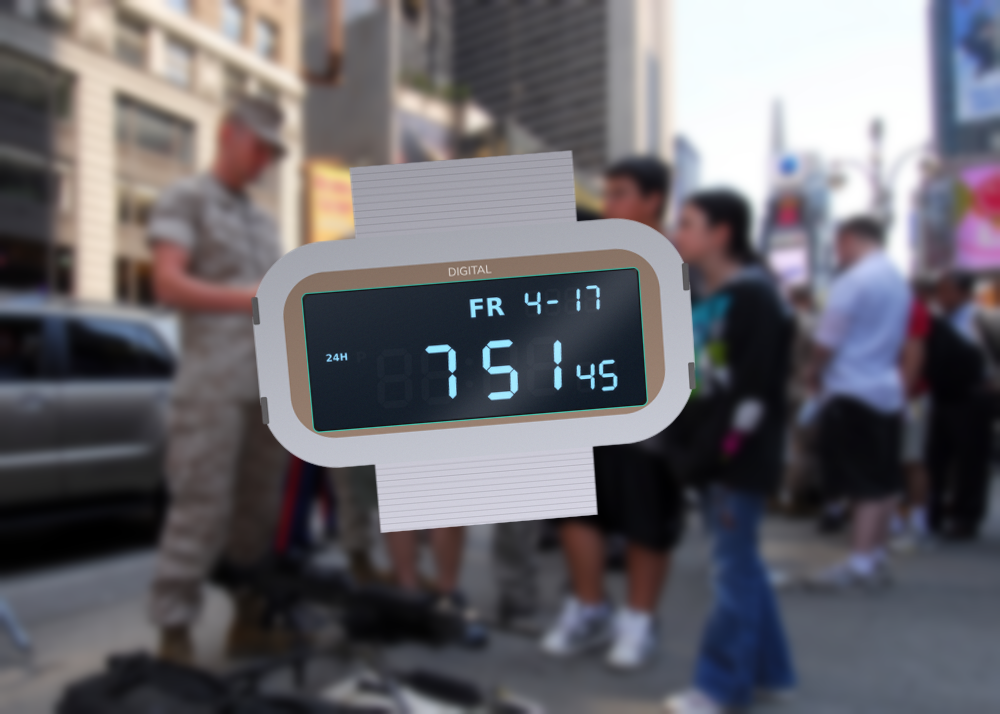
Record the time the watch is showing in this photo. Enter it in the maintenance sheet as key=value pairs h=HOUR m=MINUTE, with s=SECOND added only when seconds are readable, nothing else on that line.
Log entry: h=7 m=51 s=45
